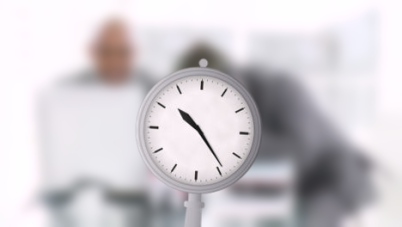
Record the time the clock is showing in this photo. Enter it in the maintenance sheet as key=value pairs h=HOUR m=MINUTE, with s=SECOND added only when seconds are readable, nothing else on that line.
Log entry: h=10 m=24
